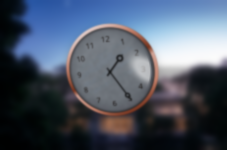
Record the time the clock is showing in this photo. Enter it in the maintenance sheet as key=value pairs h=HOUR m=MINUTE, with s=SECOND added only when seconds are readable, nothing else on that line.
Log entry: h=1 m=25
